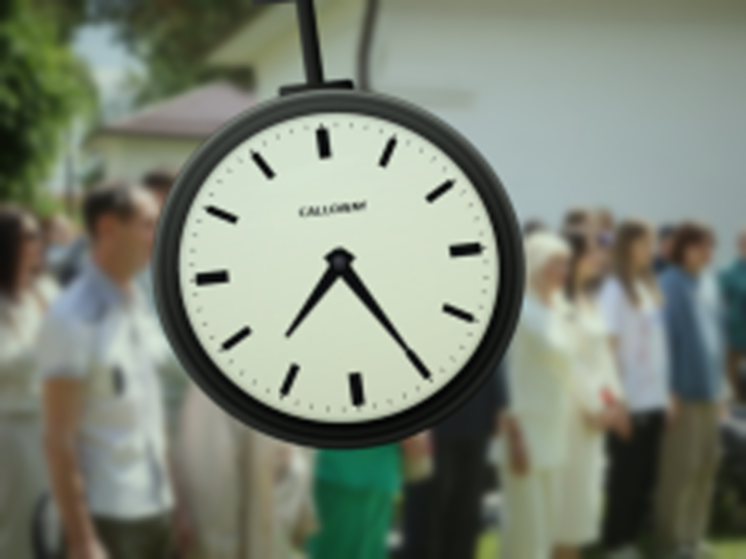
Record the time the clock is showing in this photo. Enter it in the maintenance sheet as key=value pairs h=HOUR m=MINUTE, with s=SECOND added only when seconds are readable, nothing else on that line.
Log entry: h=7 m=25
